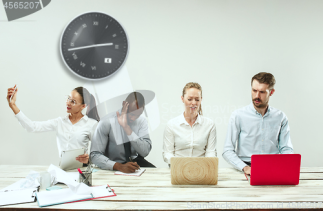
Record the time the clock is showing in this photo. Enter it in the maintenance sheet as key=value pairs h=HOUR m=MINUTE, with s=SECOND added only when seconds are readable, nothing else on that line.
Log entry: h=2 m=43
